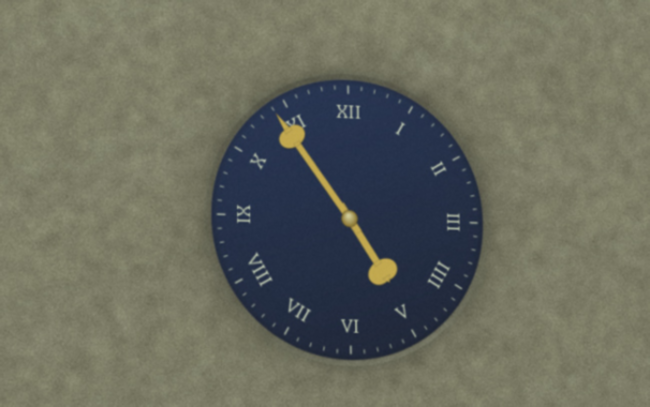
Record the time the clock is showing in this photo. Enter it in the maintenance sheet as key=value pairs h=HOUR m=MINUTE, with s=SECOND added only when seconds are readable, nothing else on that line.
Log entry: h=4 m=54
